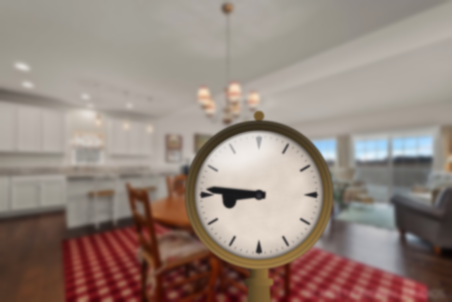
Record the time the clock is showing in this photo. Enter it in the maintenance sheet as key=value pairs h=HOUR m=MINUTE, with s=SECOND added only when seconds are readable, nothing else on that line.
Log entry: h=8 m=46
